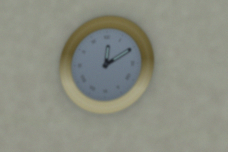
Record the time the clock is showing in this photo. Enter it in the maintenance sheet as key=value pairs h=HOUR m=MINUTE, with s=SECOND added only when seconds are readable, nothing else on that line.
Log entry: h=12 m=10
